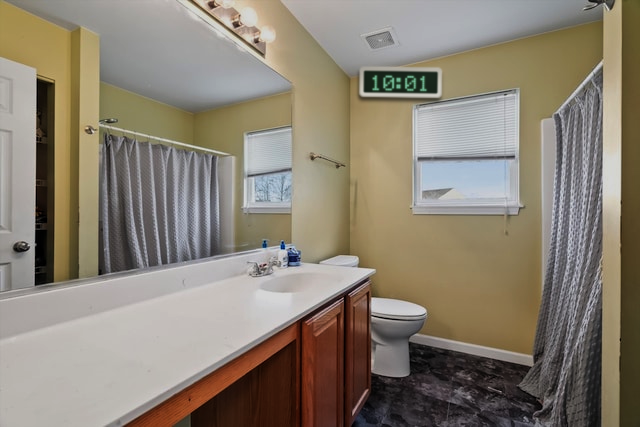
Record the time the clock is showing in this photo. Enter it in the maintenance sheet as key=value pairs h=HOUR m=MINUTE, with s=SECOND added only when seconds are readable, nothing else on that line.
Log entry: h=10 m=1
